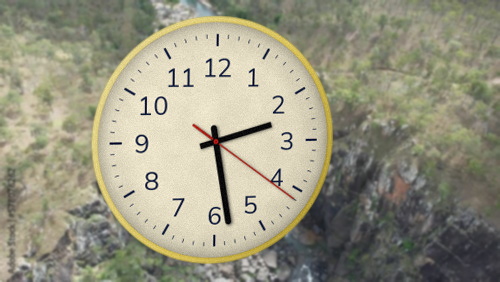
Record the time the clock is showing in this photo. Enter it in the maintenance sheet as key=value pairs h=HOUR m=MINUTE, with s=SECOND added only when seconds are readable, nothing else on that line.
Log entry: h=2 m=28 s=21
